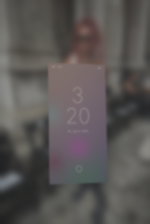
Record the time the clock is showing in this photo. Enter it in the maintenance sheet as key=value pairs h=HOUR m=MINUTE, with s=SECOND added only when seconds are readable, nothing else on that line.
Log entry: h=3 m=20
